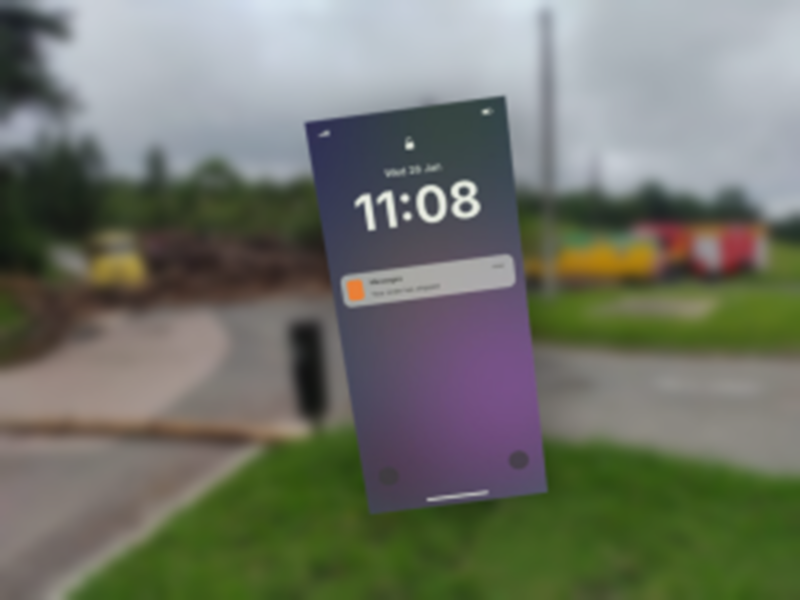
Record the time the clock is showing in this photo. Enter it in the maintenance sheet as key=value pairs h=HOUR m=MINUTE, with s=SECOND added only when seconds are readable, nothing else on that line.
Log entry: h=11 m=8
